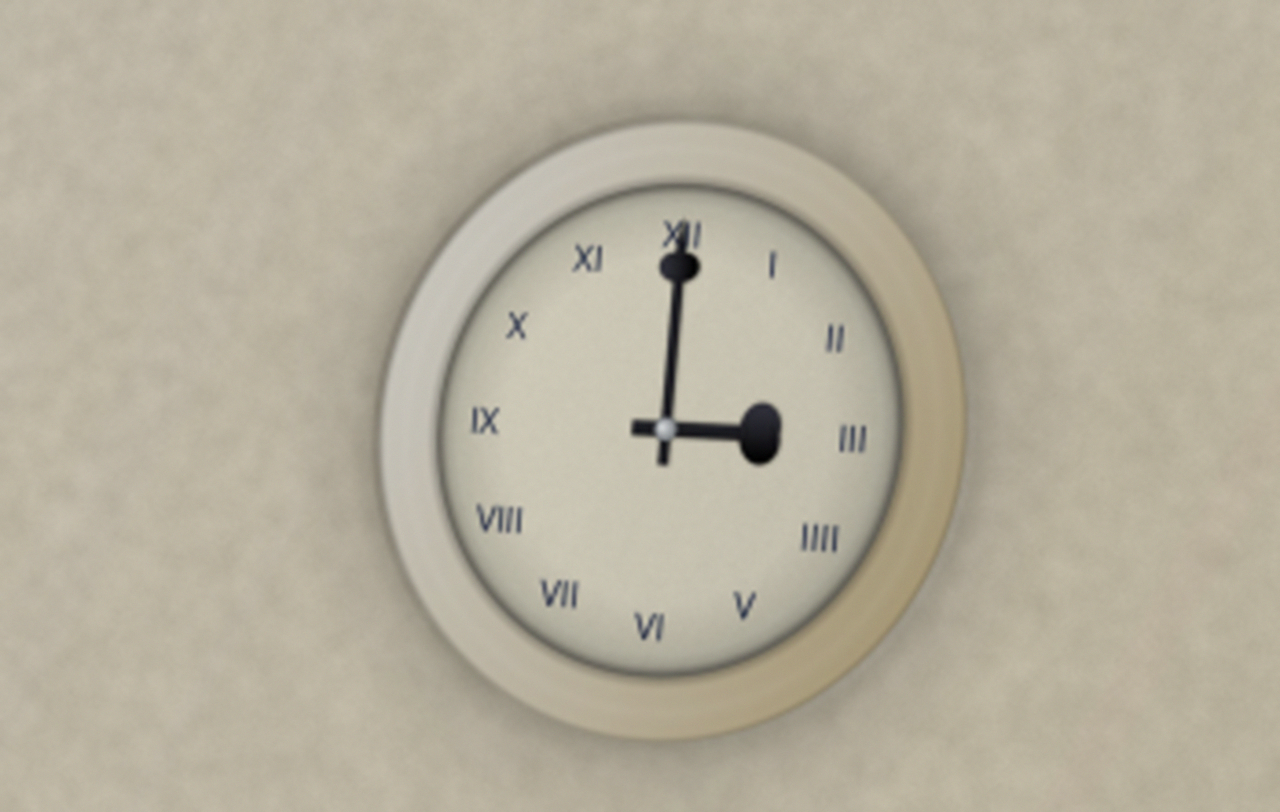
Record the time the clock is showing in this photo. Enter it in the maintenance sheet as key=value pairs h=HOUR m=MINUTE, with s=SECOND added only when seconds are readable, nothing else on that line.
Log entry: h=3 m=0
